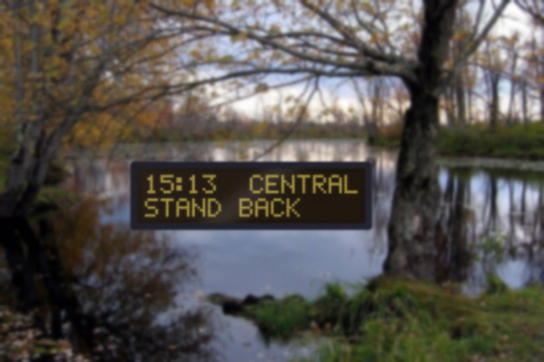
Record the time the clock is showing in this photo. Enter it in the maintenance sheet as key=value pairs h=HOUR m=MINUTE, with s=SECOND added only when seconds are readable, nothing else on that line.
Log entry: h=15 m=13
